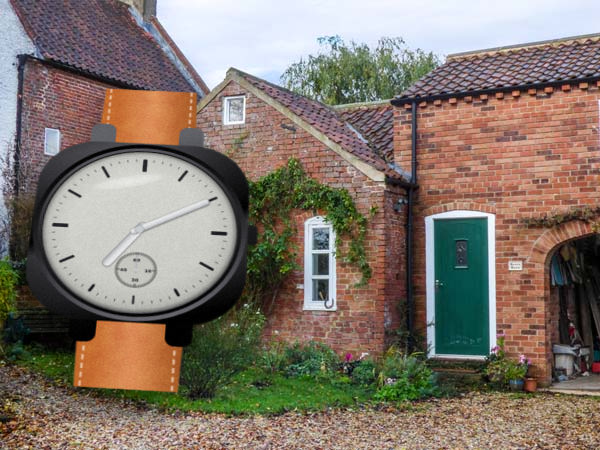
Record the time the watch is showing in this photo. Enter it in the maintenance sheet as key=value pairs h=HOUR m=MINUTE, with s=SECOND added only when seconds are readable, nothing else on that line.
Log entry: h=7 m=10
